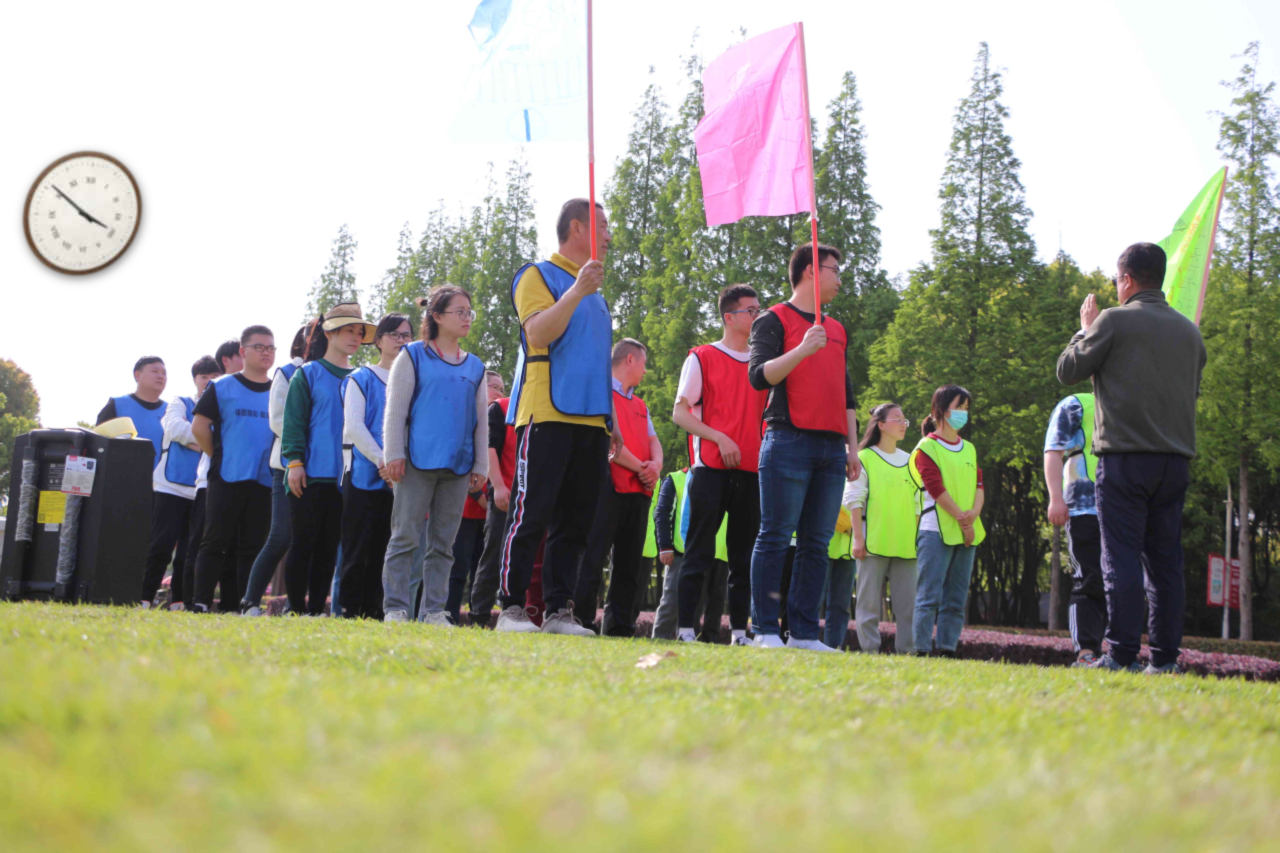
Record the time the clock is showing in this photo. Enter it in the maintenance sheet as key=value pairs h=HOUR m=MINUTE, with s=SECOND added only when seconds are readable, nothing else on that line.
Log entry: h=3 m=51
